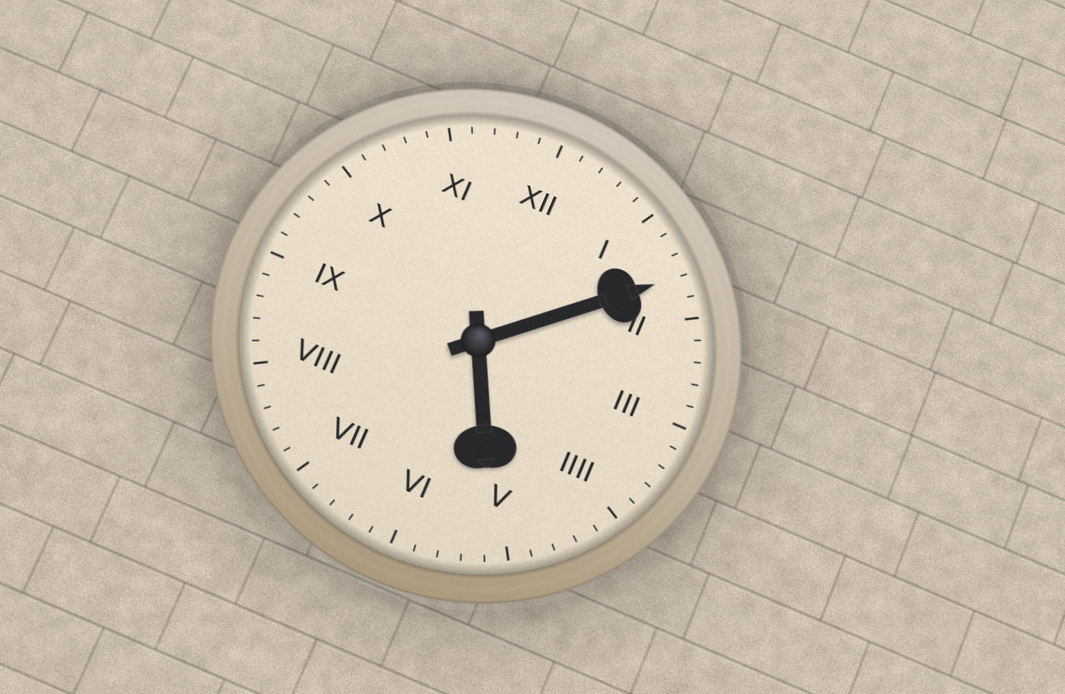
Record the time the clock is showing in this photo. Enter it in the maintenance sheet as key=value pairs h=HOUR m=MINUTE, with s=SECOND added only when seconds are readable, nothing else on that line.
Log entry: h=5 m=8
